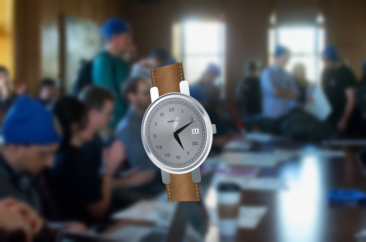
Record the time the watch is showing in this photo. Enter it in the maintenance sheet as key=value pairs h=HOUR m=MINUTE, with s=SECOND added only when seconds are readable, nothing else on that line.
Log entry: h=5 m=11
